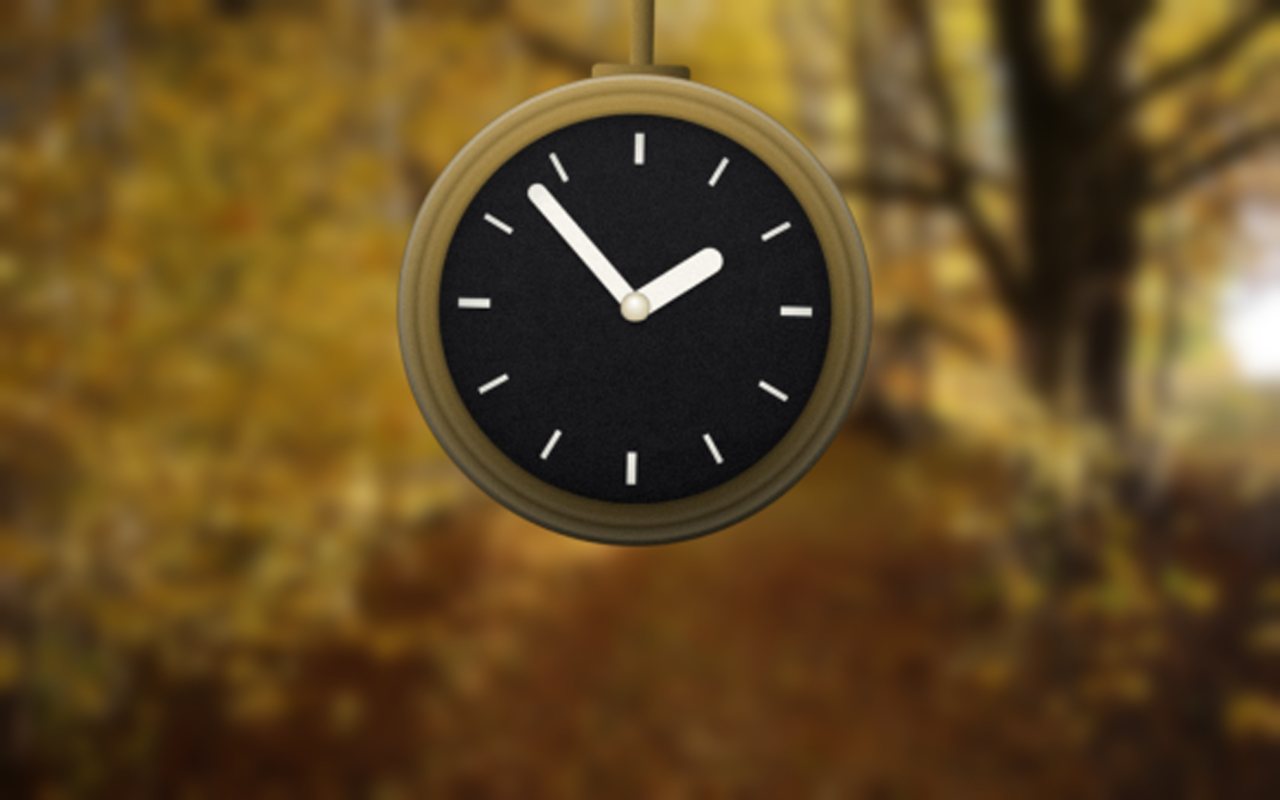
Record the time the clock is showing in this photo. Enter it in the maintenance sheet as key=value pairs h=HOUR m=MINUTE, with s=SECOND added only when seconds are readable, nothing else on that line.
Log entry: h=1 m=53
